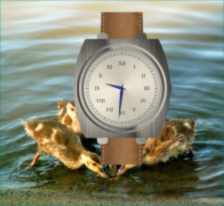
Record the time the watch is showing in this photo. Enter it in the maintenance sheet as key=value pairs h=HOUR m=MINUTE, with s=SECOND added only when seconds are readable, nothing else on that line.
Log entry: h=9 m=31
